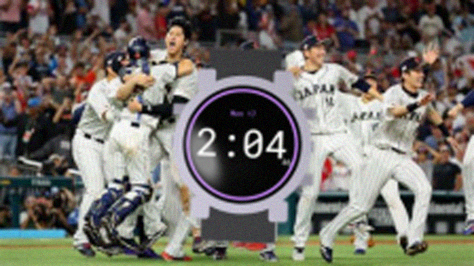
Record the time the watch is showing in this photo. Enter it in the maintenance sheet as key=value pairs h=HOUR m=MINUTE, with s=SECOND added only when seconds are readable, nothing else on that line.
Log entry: h=2 m=4
